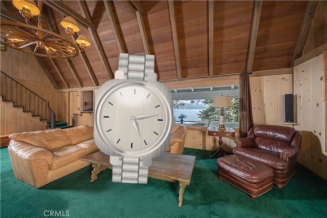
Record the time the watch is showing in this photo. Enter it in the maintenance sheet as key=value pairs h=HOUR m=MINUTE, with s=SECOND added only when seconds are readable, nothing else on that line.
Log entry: h=5 m=13
